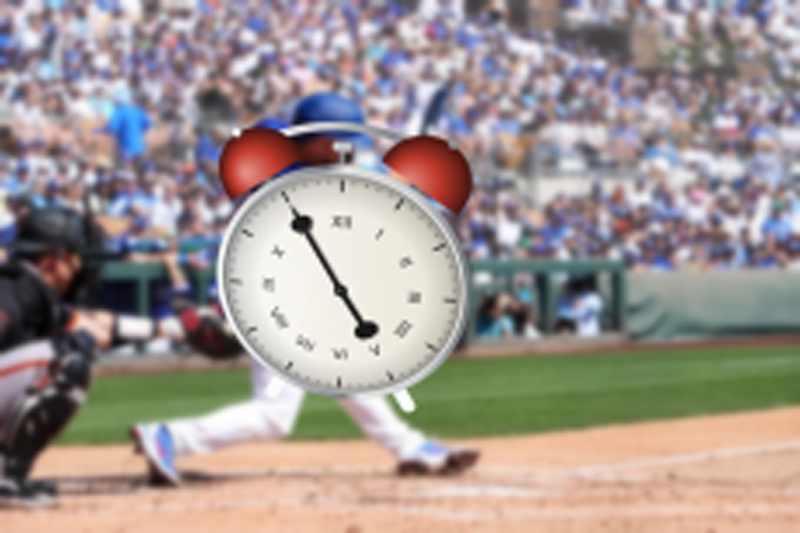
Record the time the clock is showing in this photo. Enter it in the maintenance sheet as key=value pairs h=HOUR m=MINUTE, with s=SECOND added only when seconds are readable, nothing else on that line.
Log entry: h=4 m=55
